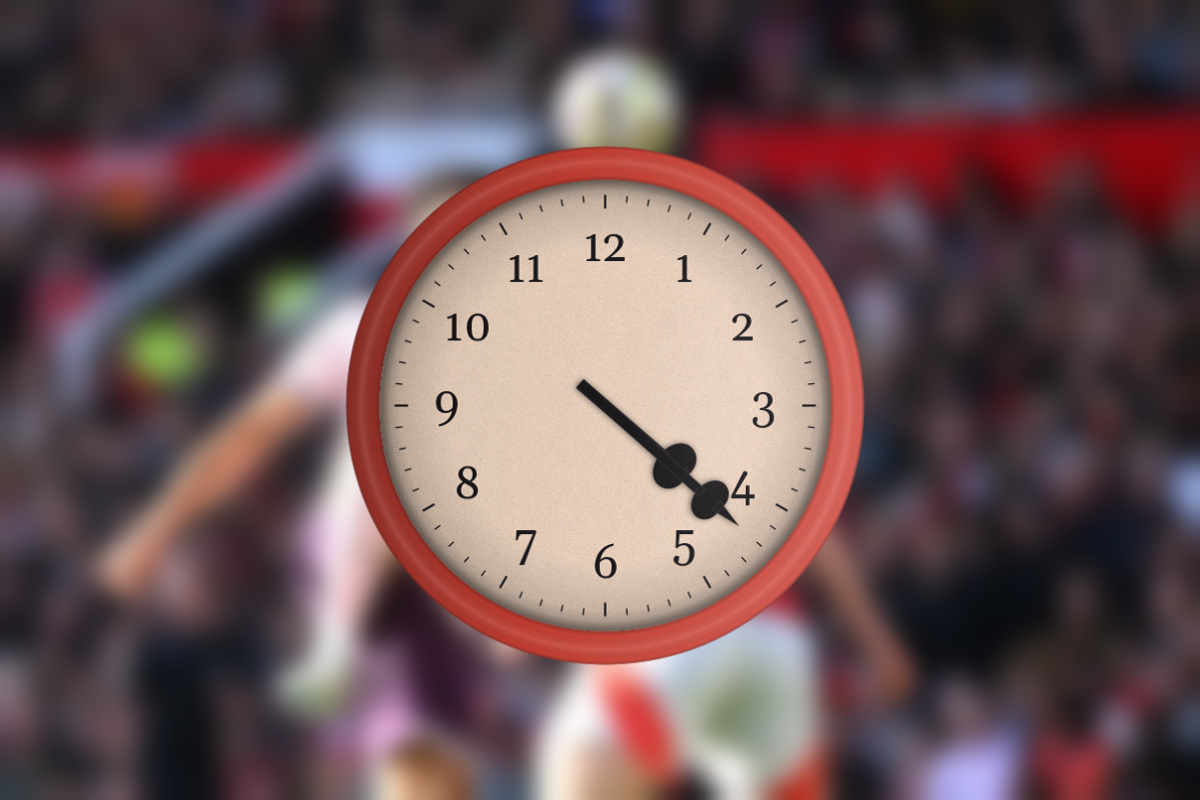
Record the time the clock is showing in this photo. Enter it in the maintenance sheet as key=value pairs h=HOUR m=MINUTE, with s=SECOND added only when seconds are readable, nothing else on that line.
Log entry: h=4 m=22
